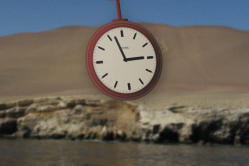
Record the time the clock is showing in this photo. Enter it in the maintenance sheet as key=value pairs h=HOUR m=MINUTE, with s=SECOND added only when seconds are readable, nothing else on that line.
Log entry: h=2 m=57
